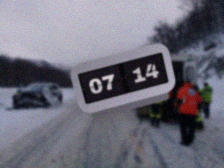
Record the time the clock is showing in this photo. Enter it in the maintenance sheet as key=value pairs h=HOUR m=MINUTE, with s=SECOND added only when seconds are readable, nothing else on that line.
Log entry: h=7 m=14
